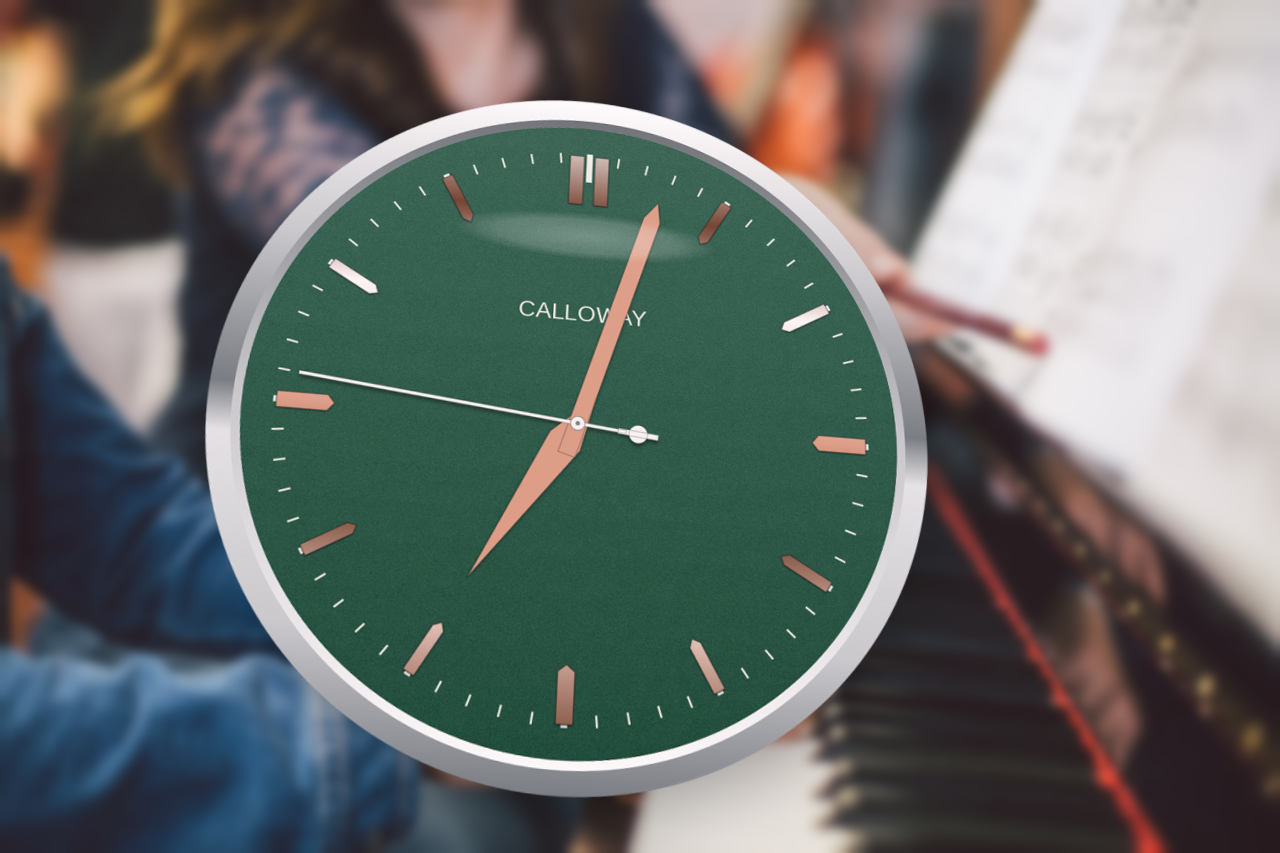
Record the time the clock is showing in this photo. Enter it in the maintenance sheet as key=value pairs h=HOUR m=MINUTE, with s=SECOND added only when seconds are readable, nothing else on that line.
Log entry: h=7 m=2 s=46
